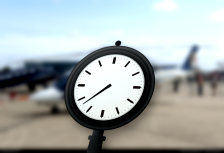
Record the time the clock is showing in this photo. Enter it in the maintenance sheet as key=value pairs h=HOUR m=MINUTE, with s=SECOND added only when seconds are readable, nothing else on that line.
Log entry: h=7 m=38
